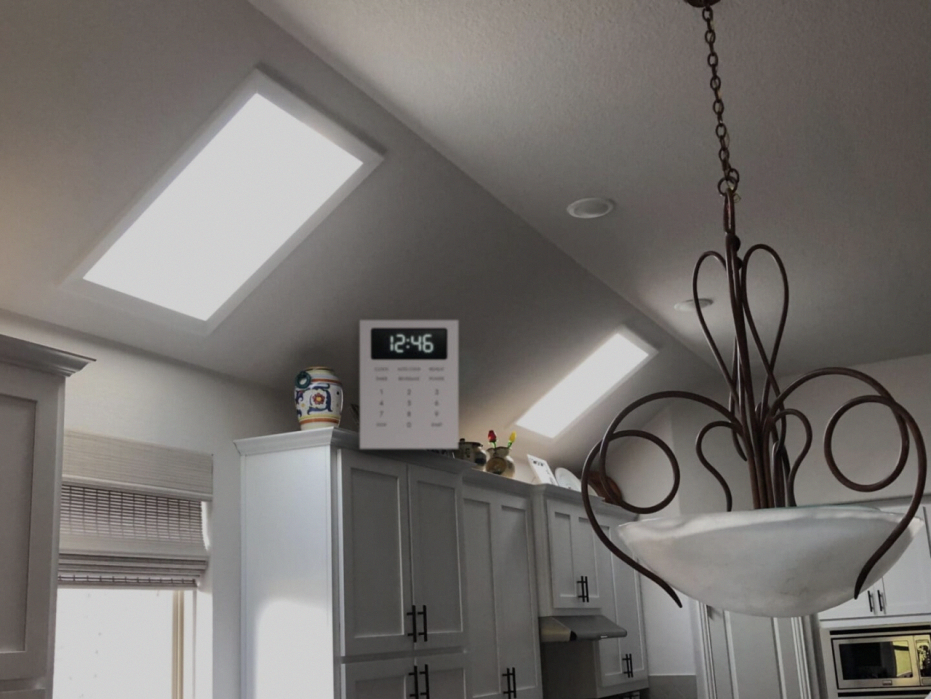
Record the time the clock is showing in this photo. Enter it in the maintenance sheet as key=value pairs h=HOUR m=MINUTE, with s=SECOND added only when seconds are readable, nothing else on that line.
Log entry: h=12 m=46
